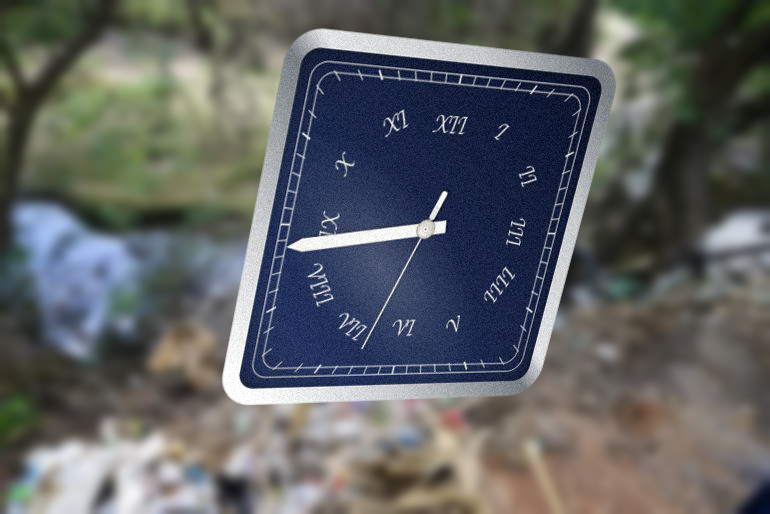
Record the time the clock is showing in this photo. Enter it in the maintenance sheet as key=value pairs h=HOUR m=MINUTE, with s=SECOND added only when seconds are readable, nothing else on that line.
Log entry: h=8 m=43 s=33
